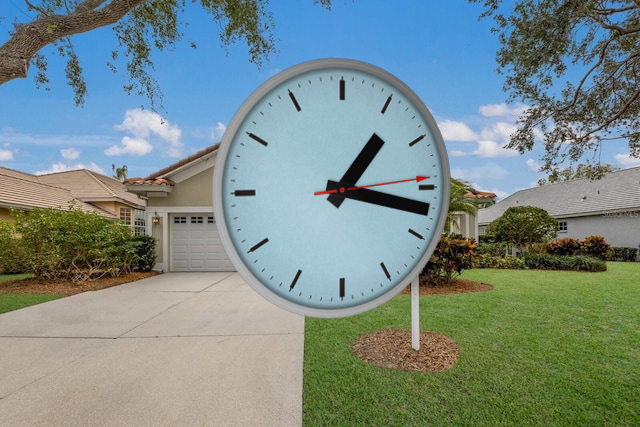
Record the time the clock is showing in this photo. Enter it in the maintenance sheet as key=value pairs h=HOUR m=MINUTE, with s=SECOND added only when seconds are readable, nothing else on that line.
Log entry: h=1 m=17 s=14
